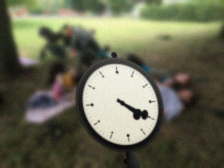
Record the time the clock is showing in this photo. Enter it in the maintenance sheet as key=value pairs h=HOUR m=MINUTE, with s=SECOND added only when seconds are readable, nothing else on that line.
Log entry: h=4 m=20
